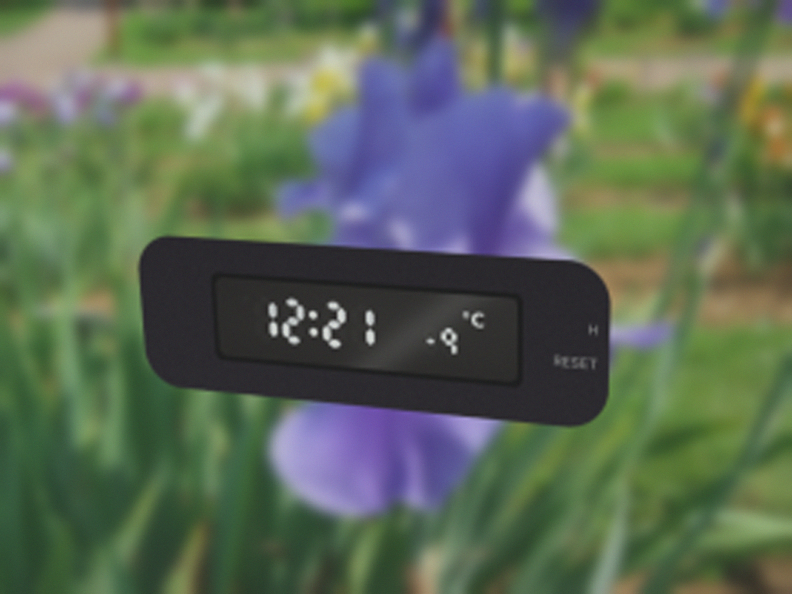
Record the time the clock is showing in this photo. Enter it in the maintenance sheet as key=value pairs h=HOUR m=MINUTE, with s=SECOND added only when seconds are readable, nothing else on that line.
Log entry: h=12 m=21
